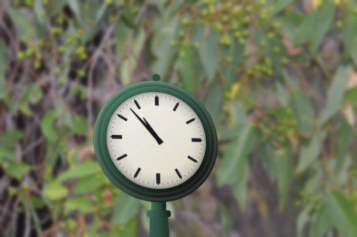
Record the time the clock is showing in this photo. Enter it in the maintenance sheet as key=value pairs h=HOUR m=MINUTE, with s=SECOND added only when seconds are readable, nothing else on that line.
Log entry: h=10 m=53
